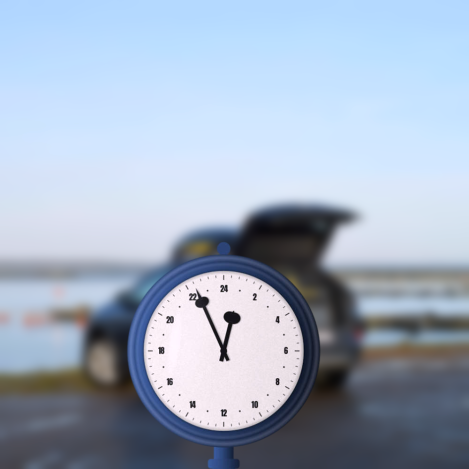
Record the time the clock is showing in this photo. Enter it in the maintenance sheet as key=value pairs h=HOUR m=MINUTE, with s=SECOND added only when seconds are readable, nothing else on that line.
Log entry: h=0 m=56
